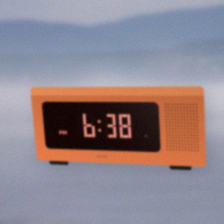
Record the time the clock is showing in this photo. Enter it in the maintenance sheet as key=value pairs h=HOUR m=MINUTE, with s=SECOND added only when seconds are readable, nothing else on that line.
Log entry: h=6 m=38
